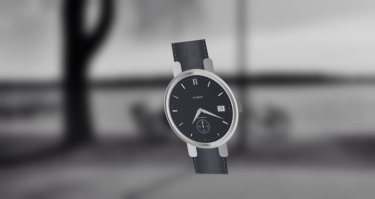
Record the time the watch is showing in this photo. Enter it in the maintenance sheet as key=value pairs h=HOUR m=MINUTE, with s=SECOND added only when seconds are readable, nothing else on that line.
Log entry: h=7 m=19
